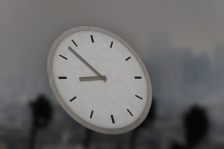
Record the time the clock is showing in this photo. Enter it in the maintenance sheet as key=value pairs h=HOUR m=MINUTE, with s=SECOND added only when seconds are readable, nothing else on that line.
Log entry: h=8 m=53
